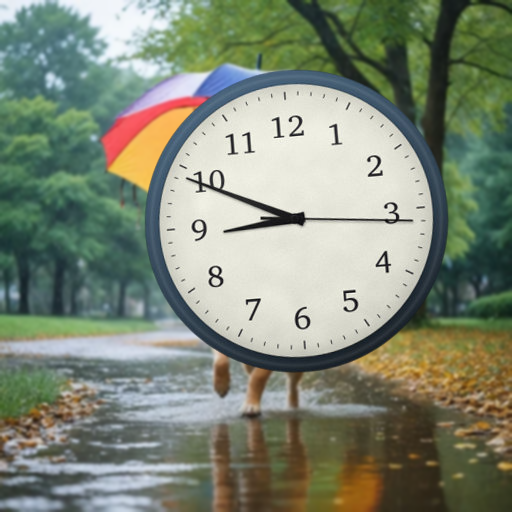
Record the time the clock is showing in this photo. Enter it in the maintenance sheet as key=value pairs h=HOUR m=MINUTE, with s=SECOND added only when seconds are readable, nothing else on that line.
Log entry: h=8 m=49 s=16
